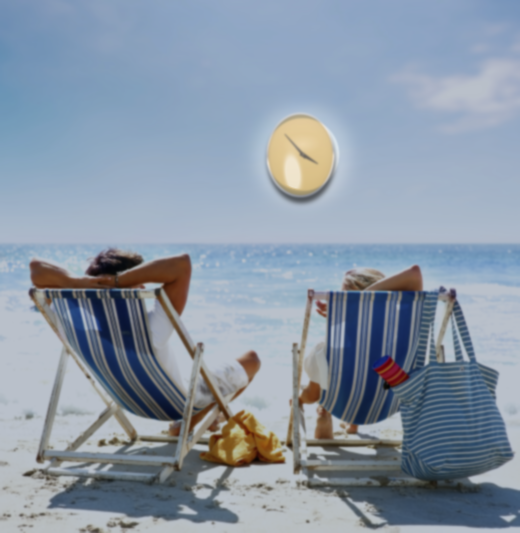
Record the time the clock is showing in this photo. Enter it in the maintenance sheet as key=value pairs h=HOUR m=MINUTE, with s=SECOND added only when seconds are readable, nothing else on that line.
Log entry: h=3 m=52
